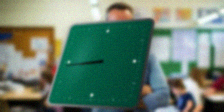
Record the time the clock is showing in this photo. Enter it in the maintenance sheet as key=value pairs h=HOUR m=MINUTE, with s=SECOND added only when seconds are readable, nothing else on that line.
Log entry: h=8 m=44
